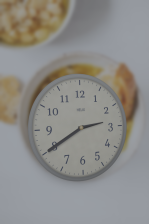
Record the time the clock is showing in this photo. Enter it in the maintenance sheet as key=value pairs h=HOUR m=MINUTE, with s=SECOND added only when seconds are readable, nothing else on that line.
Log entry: h=2 m=40
